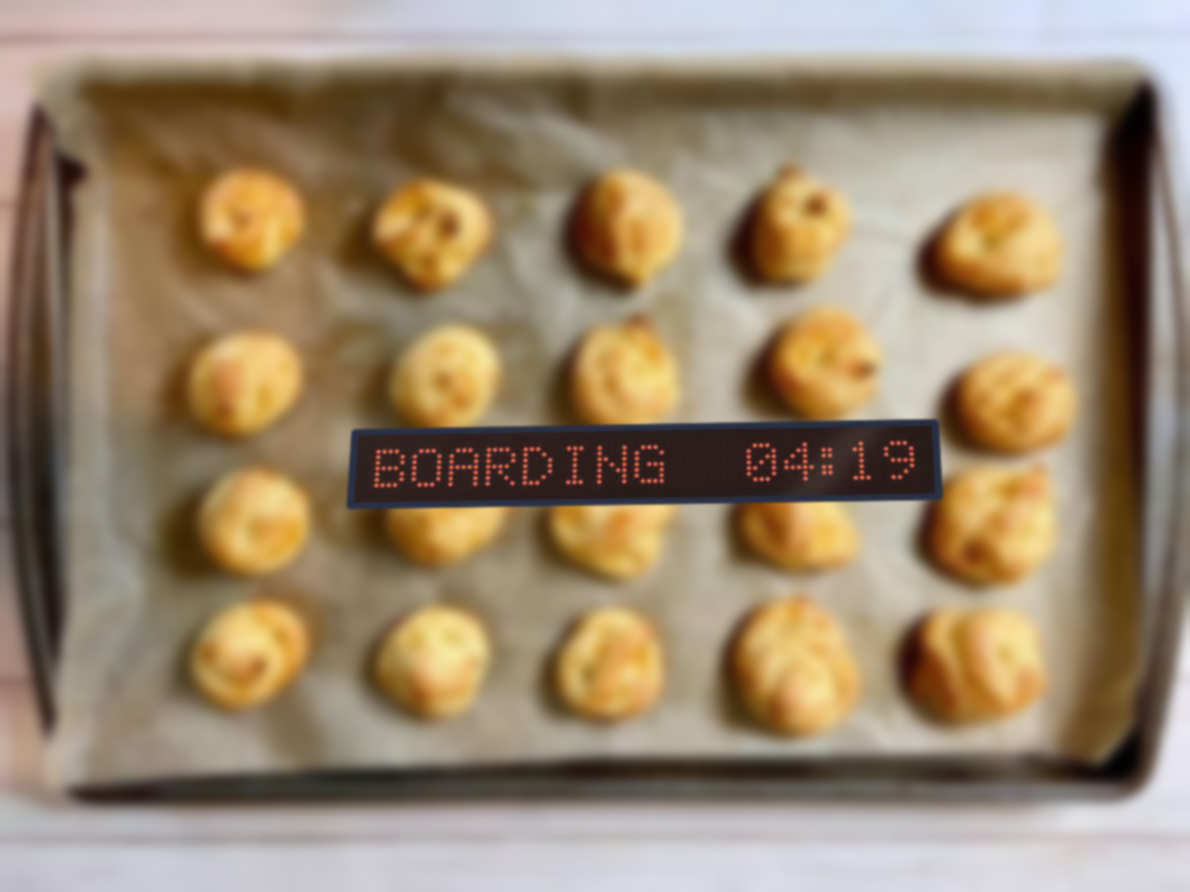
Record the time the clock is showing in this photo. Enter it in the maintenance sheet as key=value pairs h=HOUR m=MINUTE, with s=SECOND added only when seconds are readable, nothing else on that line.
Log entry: h=4 m=19
